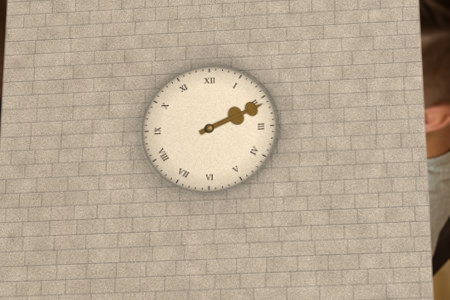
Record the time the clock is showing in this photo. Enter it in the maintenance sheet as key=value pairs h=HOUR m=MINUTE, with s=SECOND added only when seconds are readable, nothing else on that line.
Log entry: h=2 m=11
